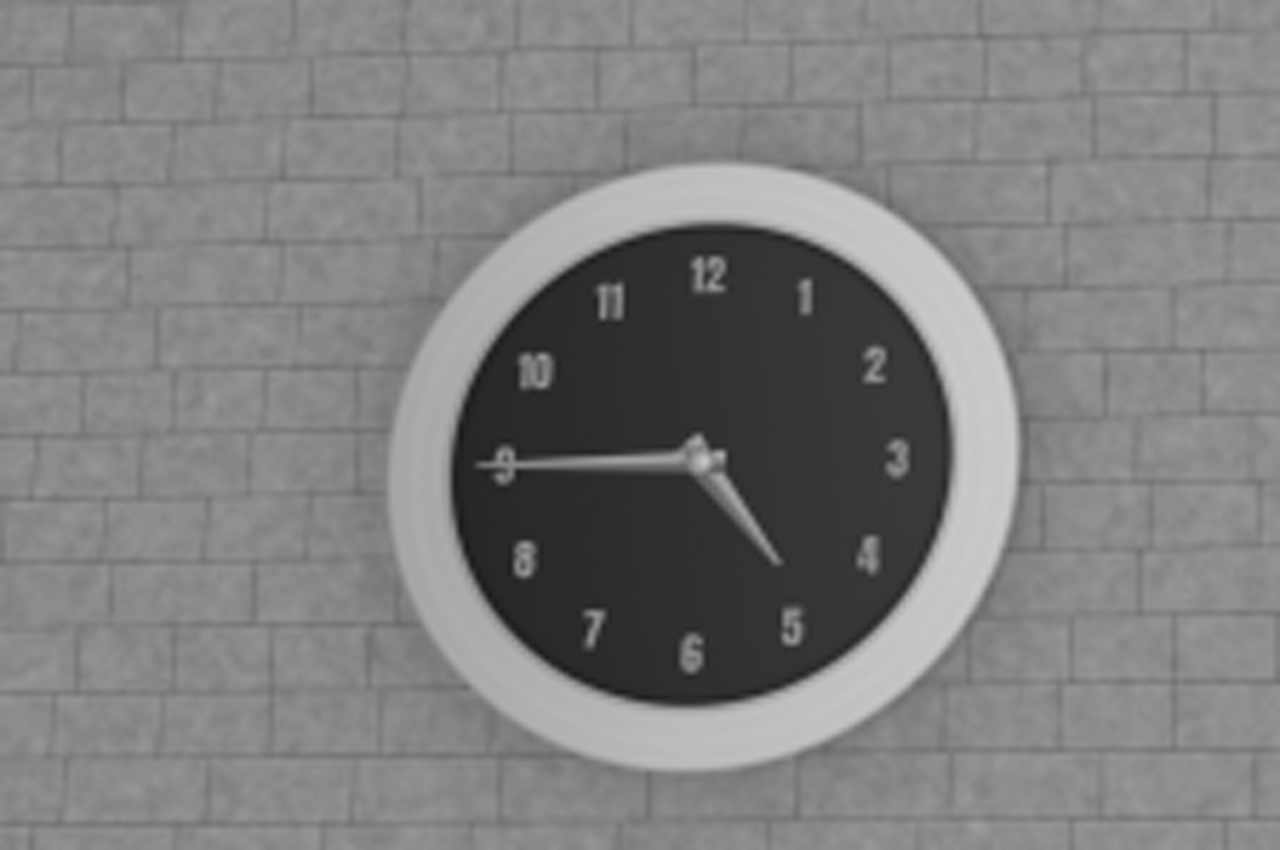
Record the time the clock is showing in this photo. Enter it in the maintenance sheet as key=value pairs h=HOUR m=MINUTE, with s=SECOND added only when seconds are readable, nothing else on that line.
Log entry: h=4 m=45
